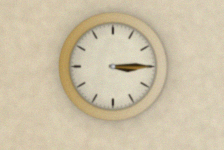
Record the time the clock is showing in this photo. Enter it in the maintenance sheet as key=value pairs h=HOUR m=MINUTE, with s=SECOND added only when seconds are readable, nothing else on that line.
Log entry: h=3 m=15
